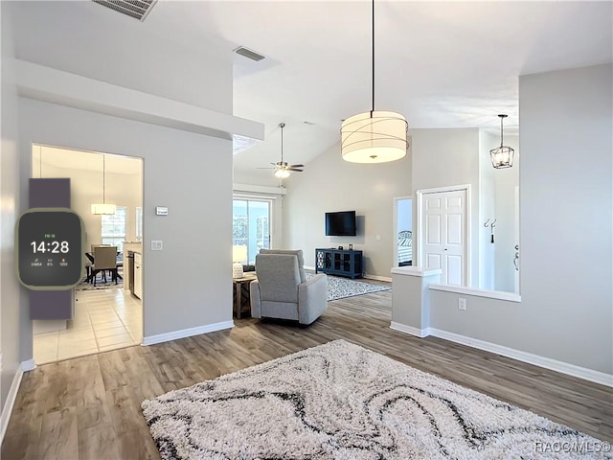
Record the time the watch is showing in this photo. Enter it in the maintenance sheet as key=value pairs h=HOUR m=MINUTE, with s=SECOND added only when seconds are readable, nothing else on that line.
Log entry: h=14 m=28
